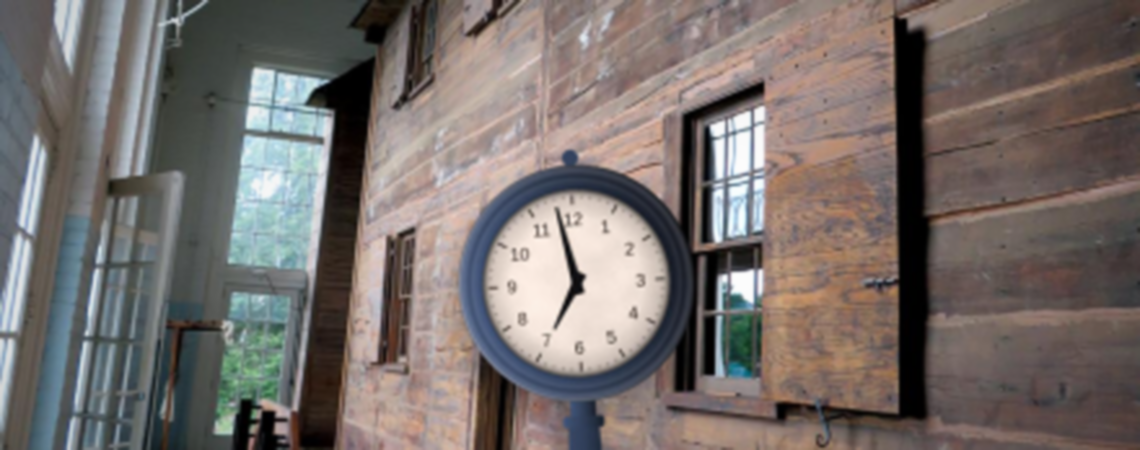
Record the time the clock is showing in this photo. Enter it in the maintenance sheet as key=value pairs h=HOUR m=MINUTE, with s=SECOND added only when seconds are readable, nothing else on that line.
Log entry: h=6 m=58
